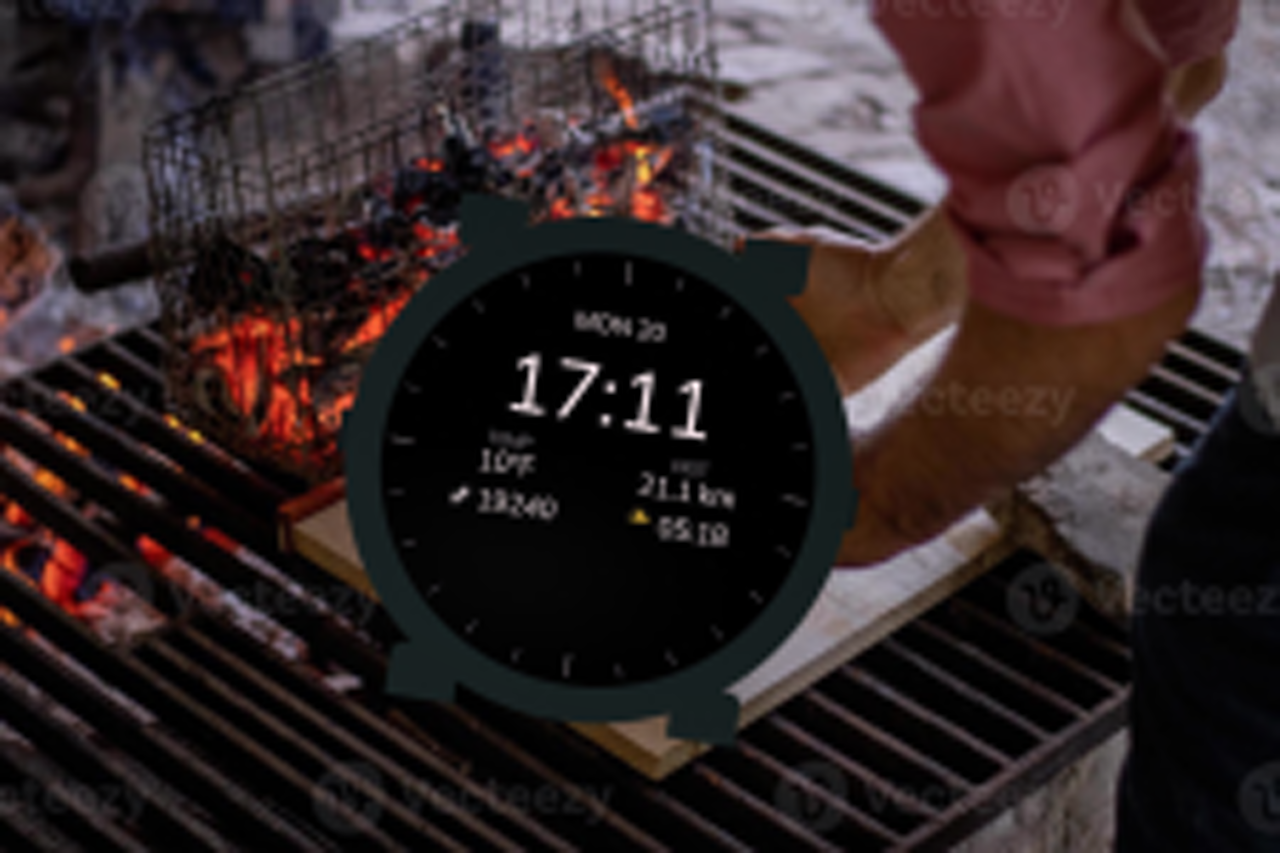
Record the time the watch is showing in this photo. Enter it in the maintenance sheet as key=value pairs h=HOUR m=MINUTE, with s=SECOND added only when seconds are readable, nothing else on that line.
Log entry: h=17 m=11
